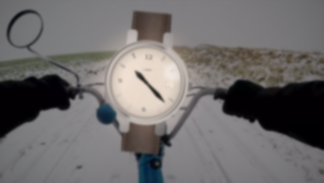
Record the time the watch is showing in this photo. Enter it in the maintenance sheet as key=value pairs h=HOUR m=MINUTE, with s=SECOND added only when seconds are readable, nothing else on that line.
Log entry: h=10 m=22
